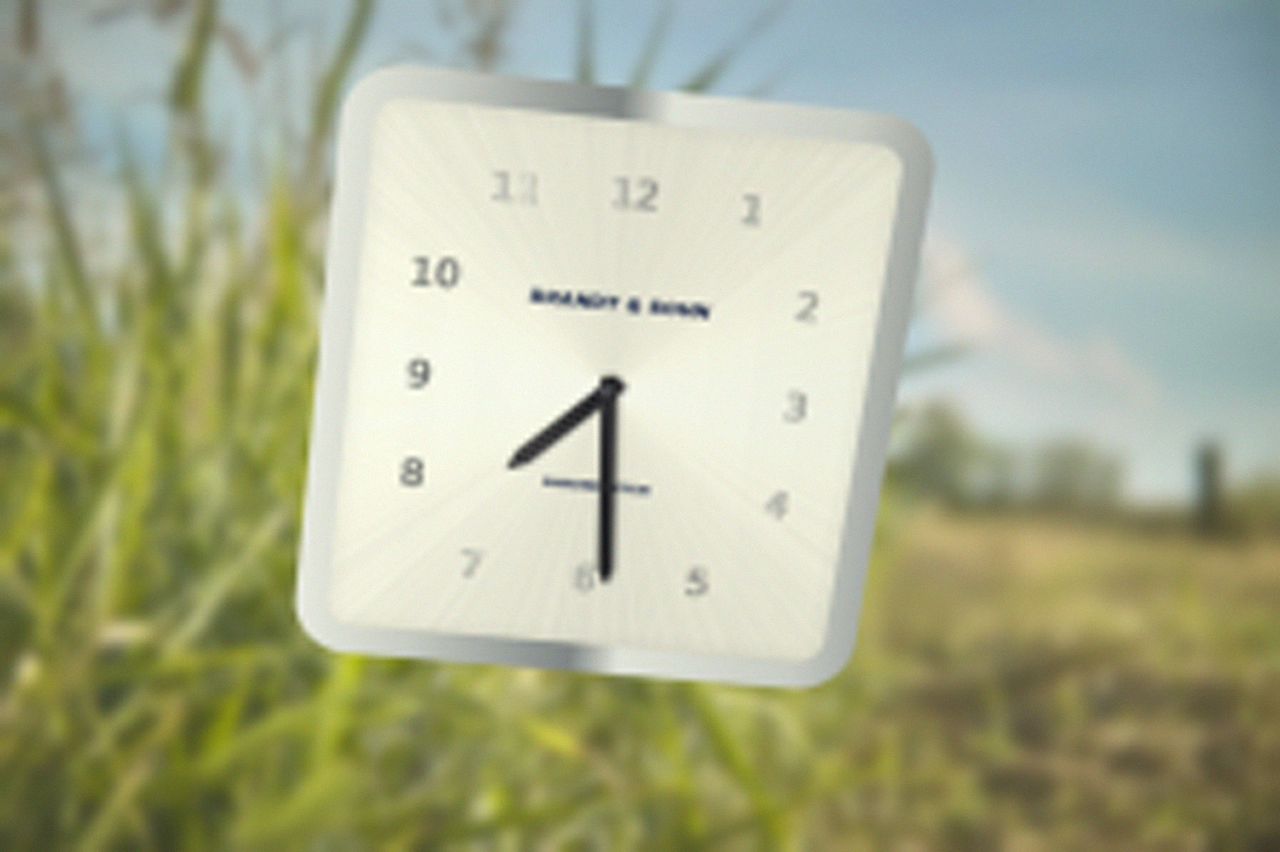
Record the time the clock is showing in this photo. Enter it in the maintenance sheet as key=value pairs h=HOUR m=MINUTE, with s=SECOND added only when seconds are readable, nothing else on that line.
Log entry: h=7 m=29
